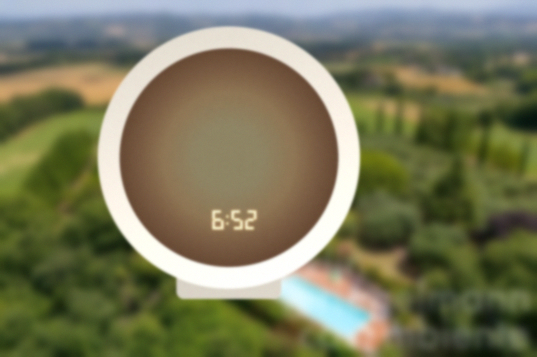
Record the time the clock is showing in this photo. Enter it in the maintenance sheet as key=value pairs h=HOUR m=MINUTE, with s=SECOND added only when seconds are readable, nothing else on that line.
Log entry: h=6 m=52
